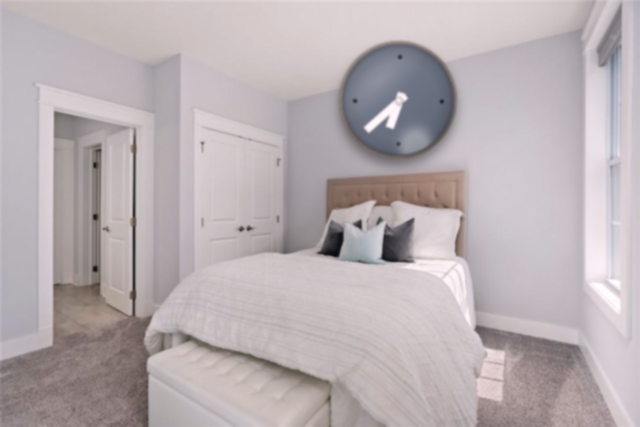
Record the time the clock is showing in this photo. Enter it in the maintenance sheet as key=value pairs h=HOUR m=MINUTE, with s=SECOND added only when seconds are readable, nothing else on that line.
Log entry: h=6 m=38
